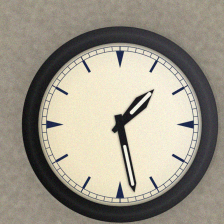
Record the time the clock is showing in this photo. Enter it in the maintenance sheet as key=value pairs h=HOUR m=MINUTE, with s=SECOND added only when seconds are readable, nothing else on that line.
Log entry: h=1 m=28
